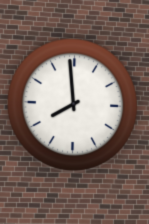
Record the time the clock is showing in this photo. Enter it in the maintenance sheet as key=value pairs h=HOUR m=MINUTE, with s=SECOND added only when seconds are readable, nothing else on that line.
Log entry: h=7 m=59
